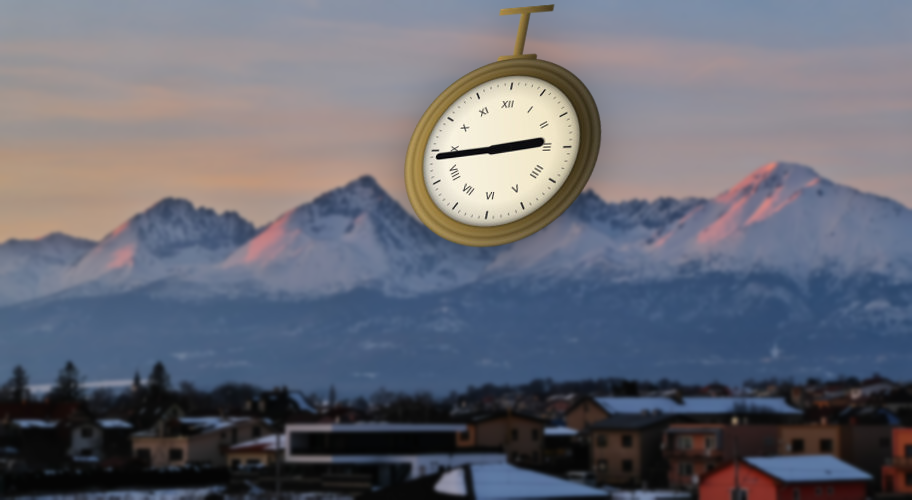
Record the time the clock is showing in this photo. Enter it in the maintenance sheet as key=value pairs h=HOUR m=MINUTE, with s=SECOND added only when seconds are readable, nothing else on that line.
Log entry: h=2 m=44
